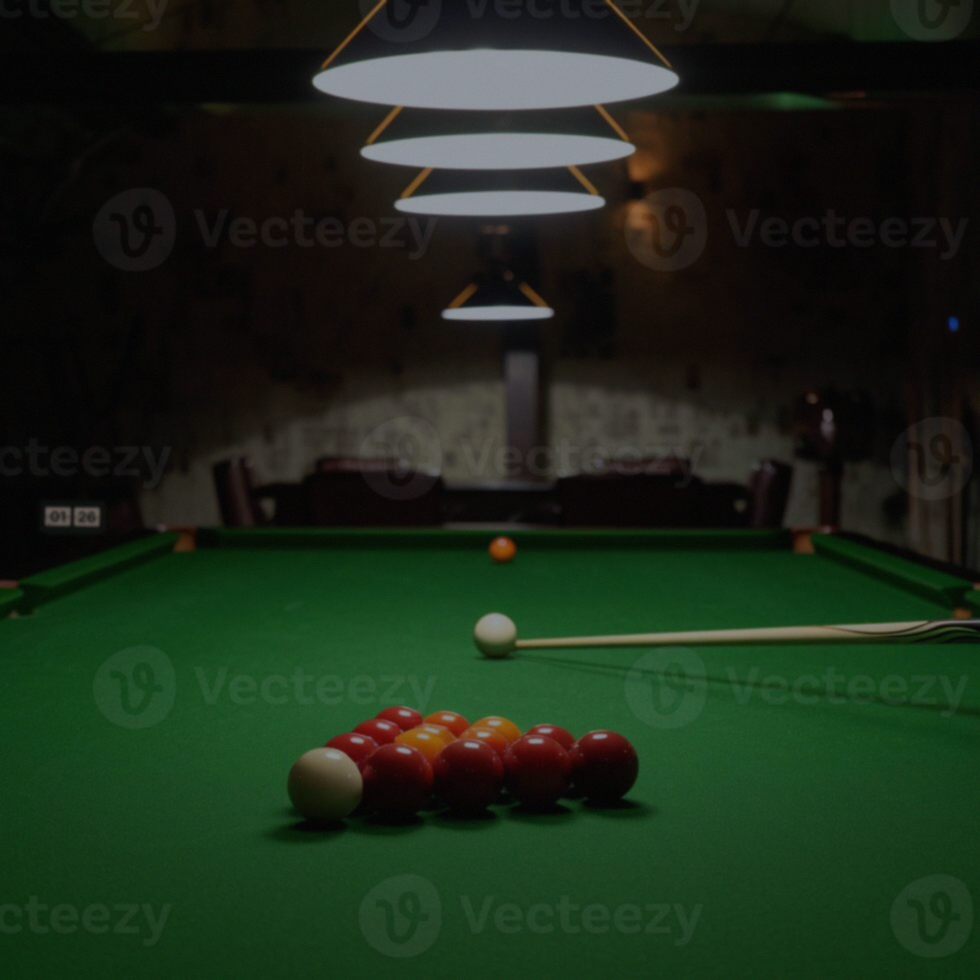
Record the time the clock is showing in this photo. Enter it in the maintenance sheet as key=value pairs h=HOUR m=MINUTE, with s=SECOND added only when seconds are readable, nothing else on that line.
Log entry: h=1 m=26
